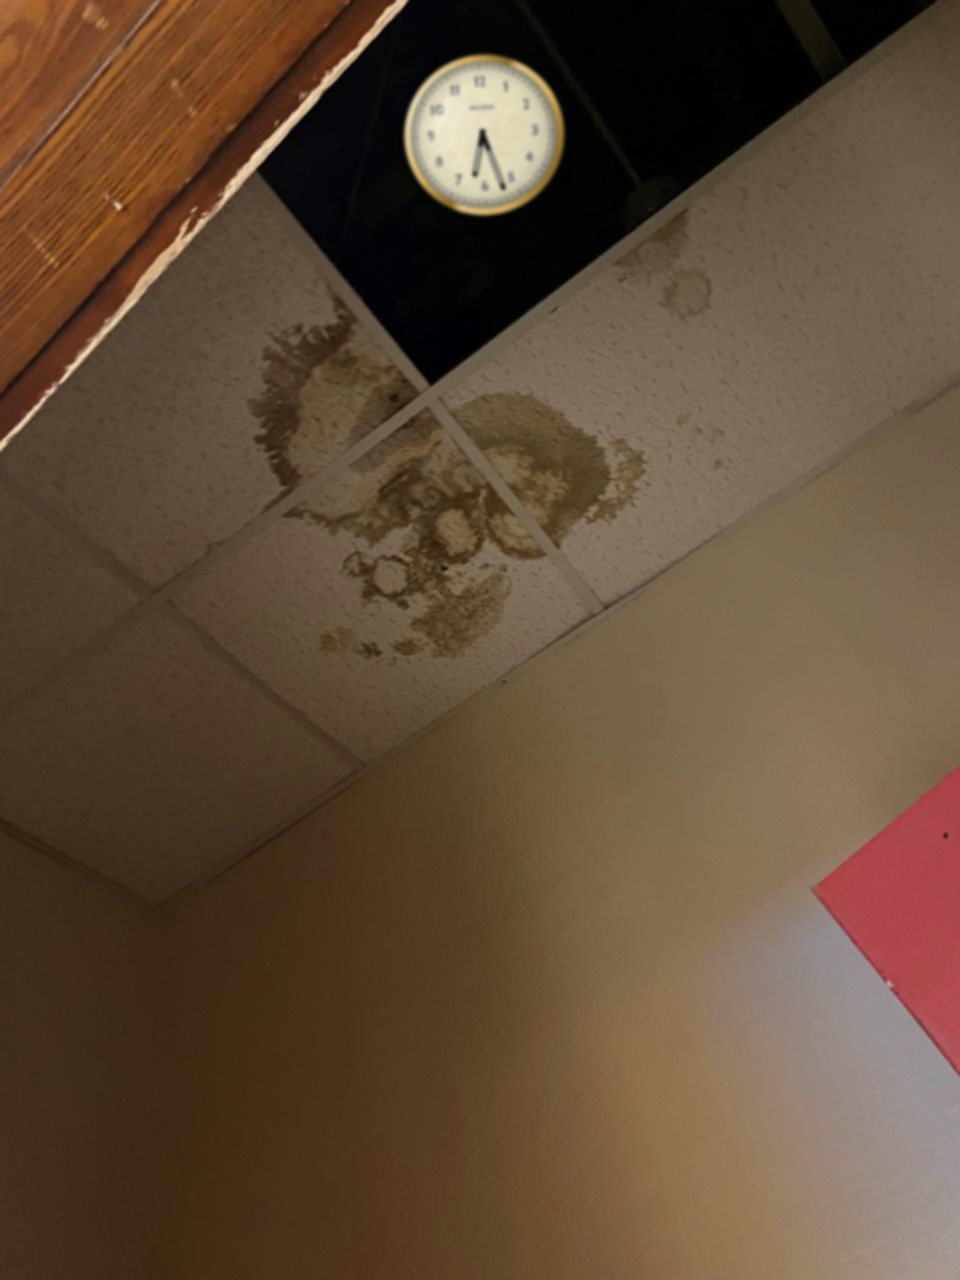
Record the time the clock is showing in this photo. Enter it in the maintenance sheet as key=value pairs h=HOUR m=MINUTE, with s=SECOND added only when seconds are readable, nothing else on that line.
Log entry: h=6 m=27
